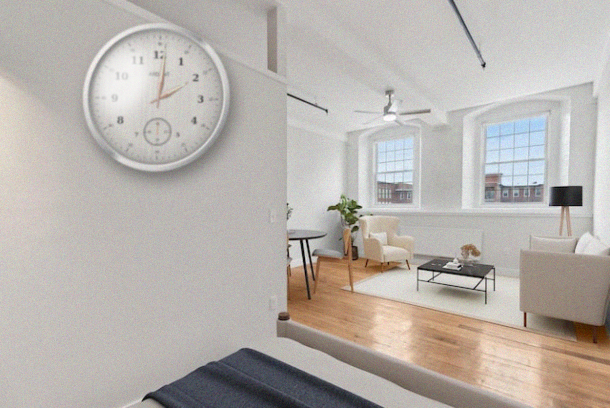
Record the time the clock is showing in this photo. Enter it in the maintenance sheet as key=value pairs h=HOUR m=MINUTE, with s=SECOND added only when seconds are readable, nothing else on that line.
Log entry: h=2 m=1
